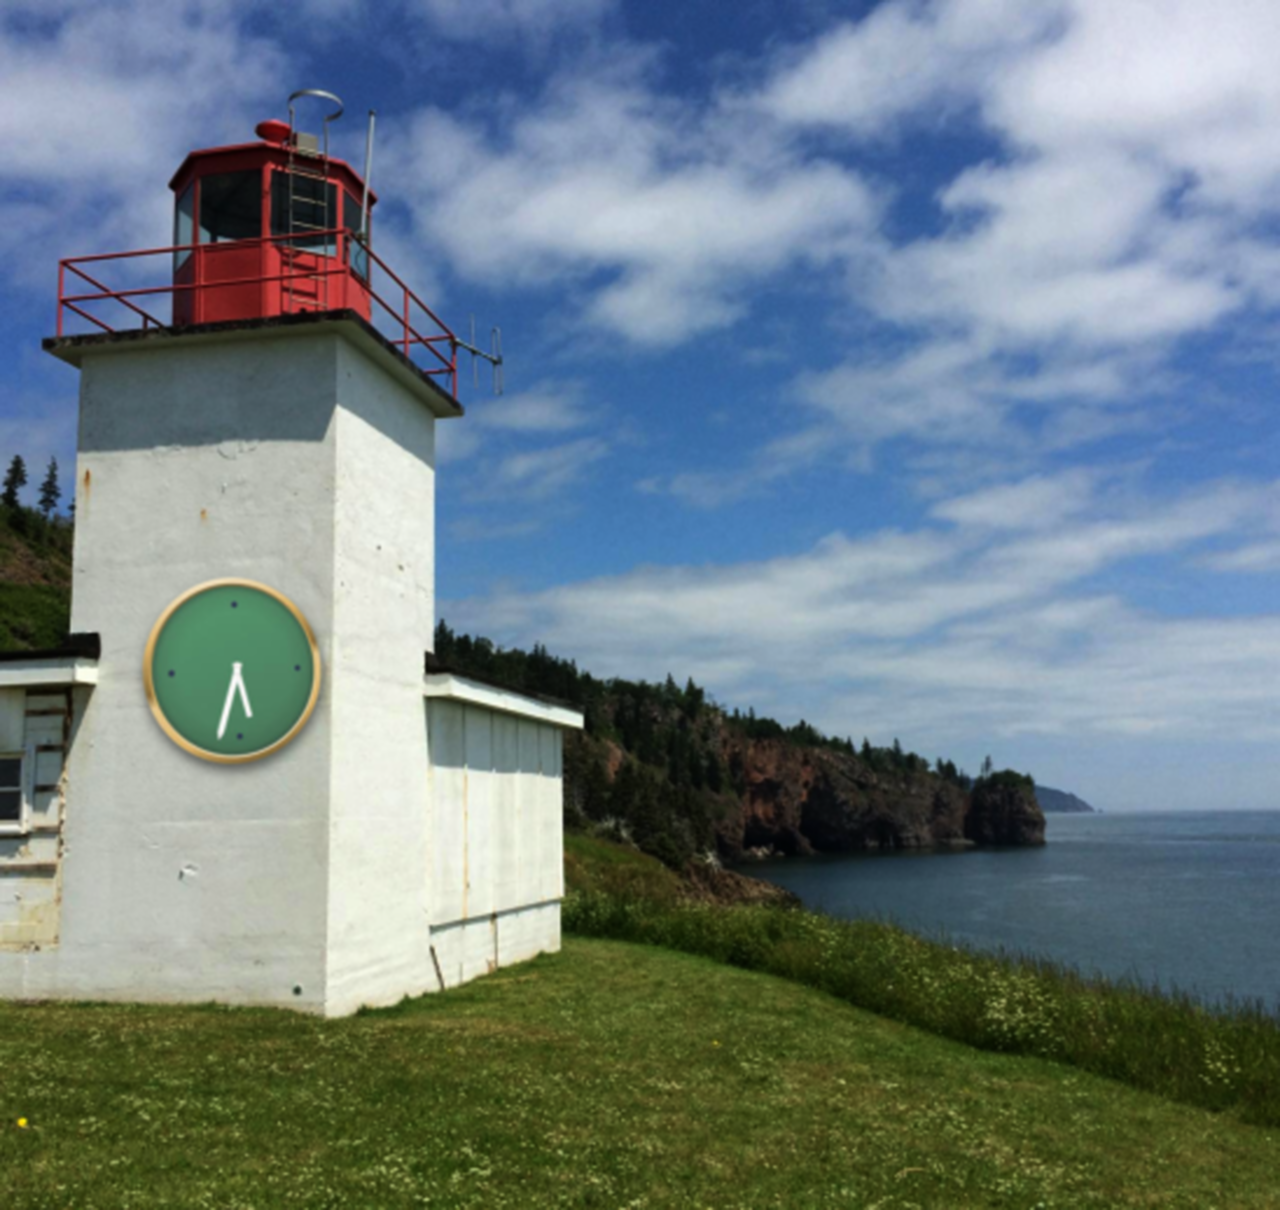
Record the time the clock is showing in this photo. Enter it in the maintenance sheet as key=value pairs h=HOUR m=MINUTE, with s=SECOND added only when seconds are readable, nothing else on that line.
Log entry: h=5 m=33
